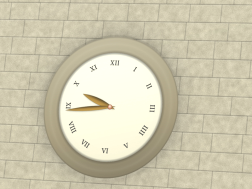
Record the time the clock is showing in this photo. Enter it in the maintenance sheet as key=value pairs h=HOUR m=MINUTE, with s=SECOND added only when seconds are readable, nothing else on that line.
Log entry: h=9 m=44
